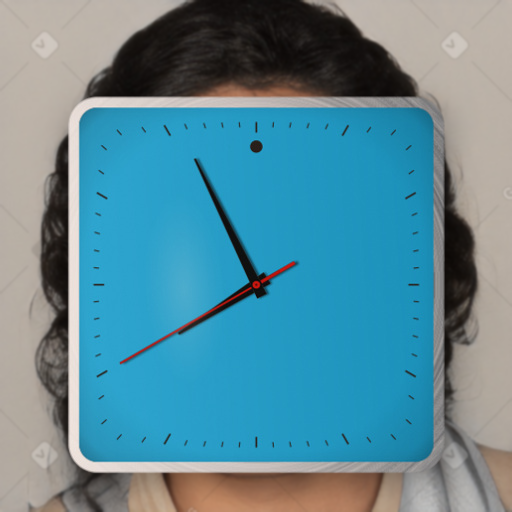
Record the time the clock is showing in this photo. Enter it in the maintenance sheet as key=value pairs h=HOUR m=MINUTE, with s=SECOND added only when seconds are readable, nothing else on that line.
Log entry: h=7 m=55 s=40
